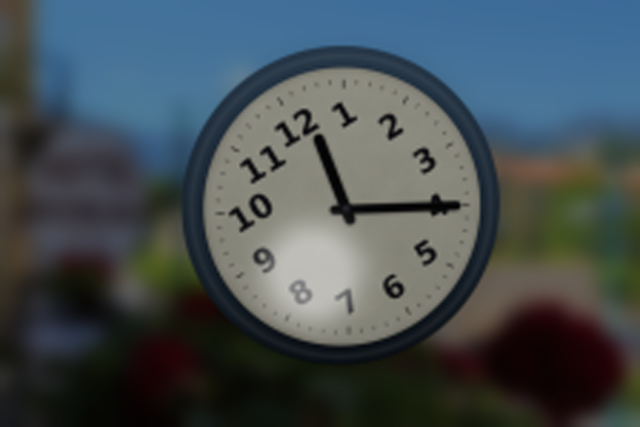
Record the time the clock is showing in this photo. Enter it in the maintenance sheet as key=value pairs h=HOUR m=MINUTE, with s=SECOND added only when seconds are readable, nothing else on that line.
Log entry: h=12 m=20
